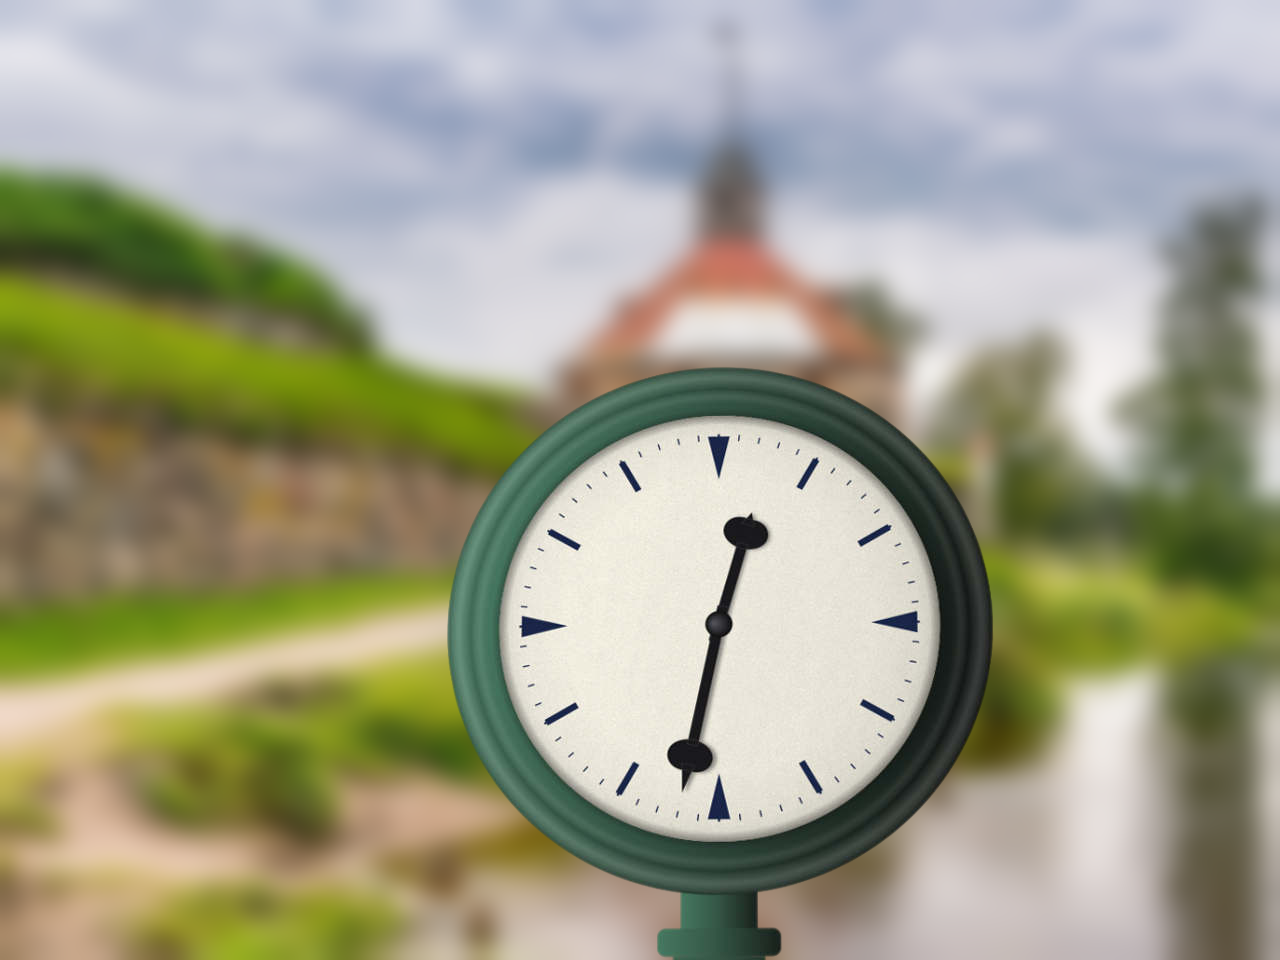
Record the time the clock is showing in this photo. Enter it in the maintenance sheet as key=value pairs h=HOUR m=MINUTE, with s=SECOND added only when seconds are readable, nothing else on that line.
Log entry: h=12 m=32
